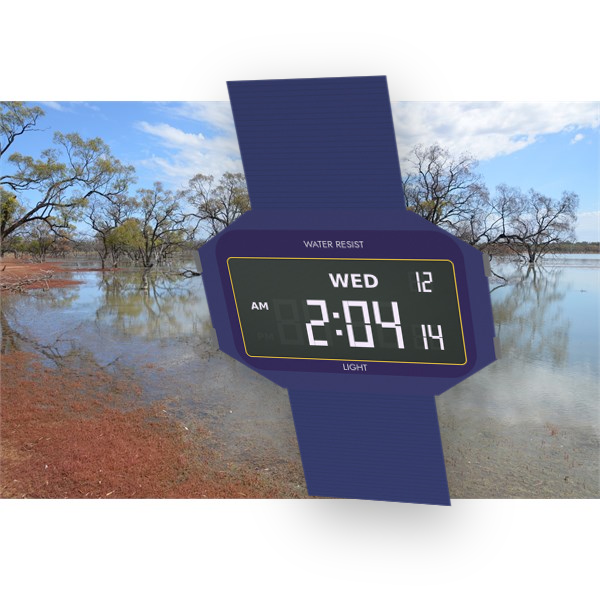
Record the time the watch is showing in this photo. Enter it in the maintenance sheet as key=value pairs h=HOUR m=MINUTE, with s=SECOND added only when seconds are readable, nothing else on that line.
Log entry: h=2 m=4 s=14
